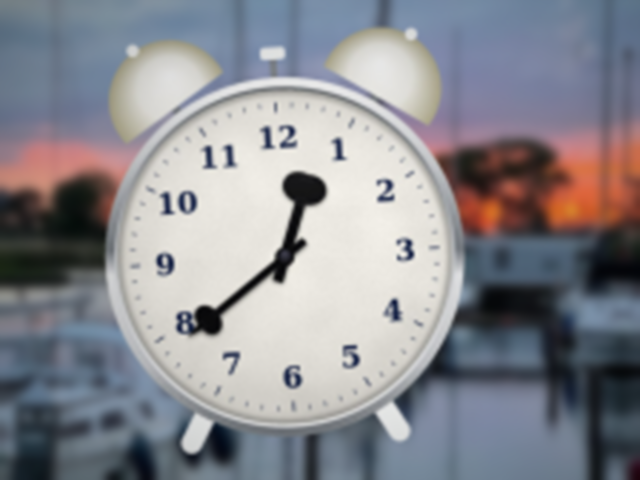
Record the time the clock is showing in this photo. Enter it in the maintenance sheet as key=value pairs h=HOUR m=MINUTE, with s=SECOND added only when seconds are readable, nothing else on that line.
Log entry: h=12 m=39
